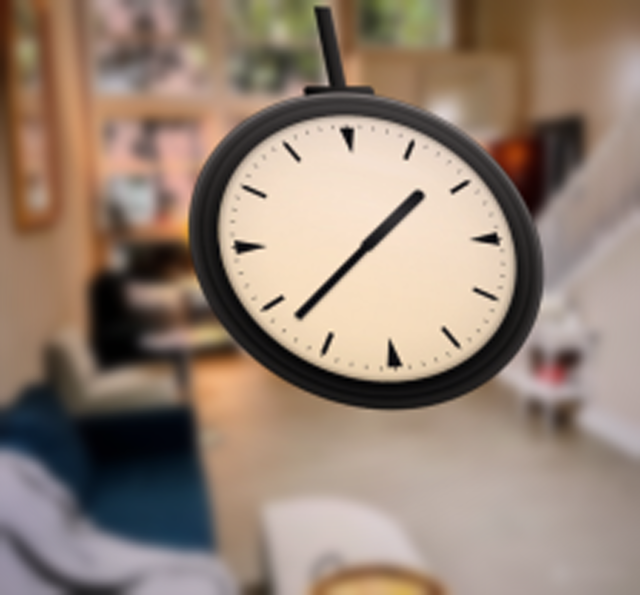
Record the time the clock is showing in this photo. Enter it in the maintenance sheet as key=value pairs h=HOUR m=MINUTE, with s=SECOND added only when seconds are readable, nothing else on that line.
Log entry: h=1 m=38
